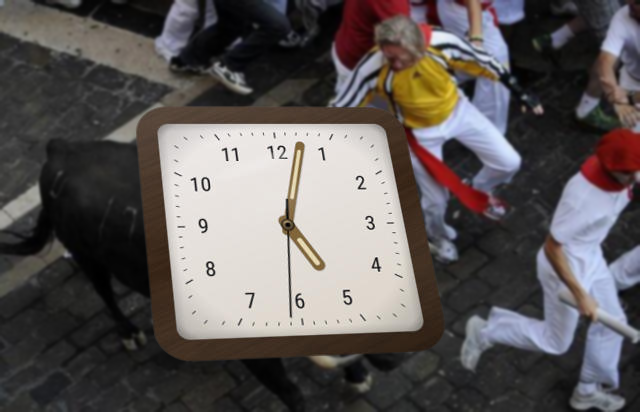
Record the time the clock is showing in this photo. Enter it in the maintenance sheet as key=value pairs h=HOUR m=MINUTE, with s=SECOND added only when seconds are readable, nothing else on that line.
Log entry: h=5 m=2 s=31
